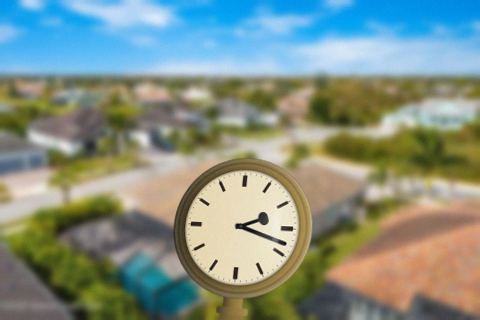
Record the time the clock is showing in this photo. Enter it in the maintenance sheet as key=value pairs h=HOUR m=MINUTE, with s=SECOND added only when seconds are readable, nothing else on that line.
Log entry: h=2 m=18
